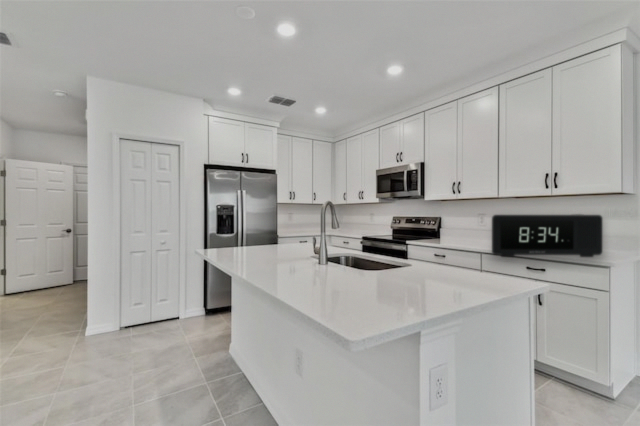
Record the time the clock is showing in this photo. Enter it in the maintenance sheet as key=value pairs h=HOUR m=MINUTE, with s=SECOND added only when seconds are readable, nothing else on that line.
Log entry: h=8 m=34
